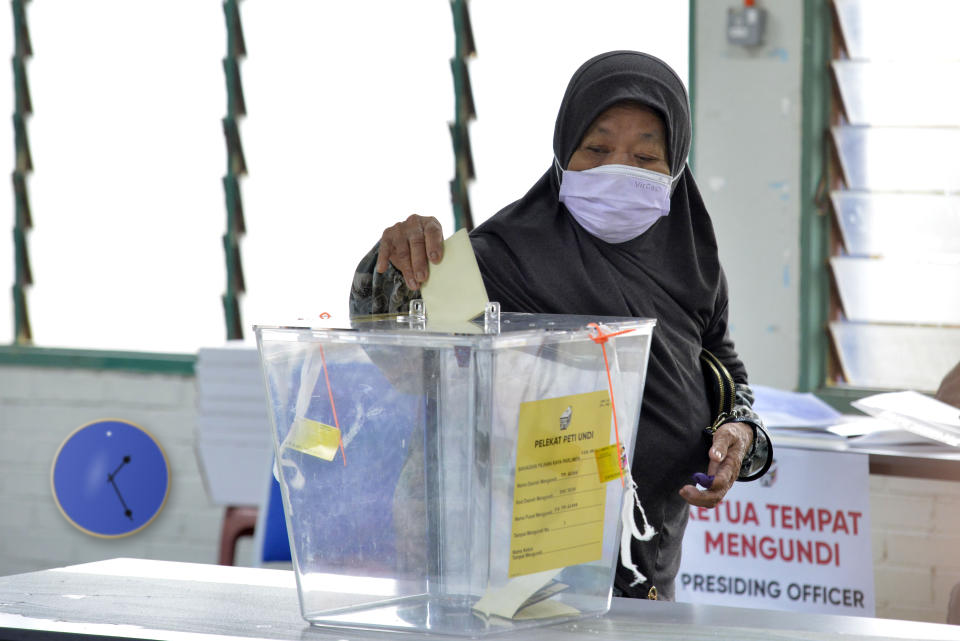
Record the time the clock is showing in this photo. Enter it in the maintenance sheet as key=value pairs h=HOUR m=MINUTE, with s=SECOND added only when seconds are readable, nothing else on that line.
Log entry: h=1 m=26
